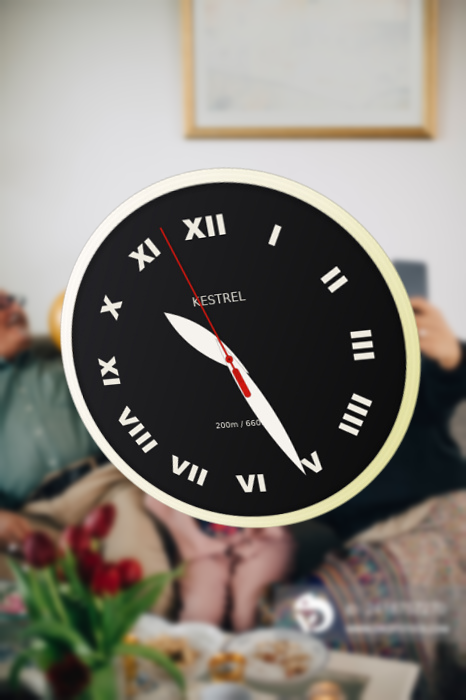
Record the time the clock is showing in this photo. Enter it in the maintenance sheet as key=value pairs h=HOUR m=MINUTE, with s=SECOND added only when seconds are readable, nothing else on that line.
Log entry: h=10 m=25 s=57
